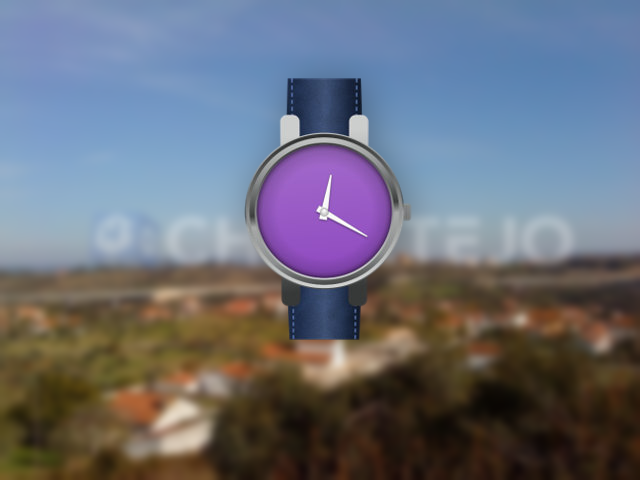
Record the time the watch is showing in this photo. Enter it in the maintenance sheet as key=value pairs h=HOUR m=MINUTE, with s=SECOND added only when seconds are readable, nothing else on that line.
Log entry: h=12 m=20
